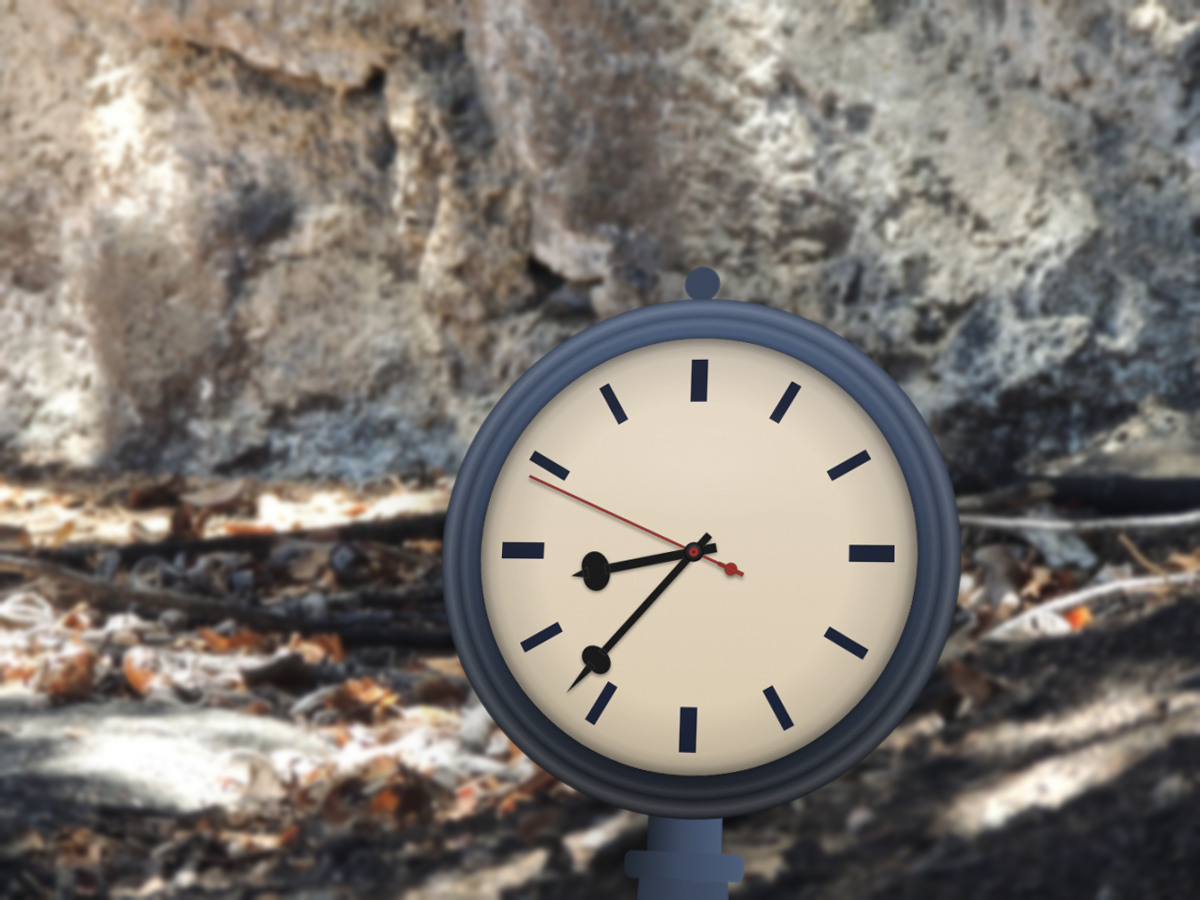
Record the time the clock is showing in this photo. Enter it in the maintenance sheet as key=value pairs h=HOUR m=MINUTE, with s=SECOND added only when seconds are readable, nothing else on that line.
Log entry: h=8 m=36 s=49
